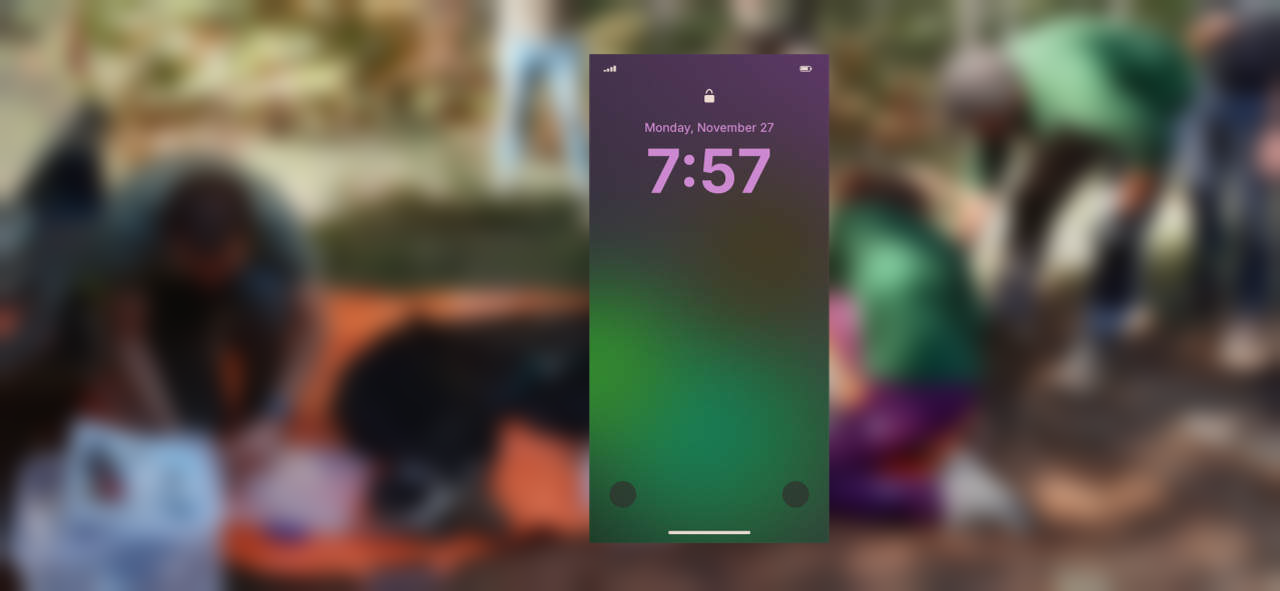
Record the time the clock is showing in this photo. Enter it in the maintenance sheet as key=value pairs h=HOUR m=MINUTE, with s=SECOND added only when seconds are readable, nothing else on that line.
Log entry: h=7 m=57
